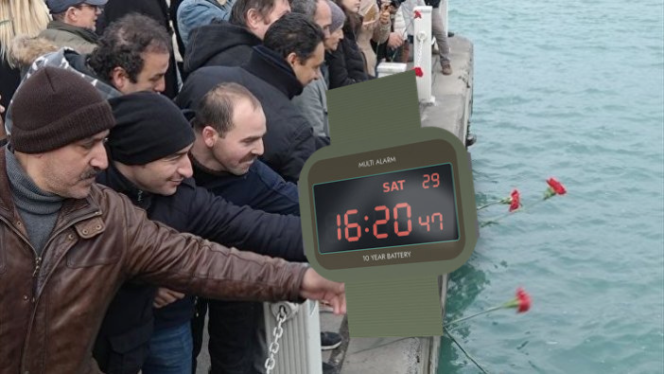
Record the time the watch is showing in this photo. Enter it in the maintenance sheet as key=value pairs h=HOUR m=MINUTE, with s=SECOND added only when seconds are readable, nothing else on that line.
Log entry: h=16 m=20 s=47
